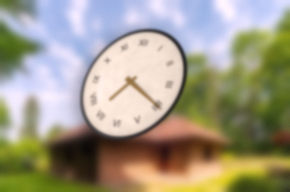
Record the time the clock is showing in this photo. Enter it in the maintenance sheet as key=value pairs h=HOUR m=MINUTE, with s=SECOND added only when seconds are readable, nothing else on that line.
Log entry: h=7 m=20
